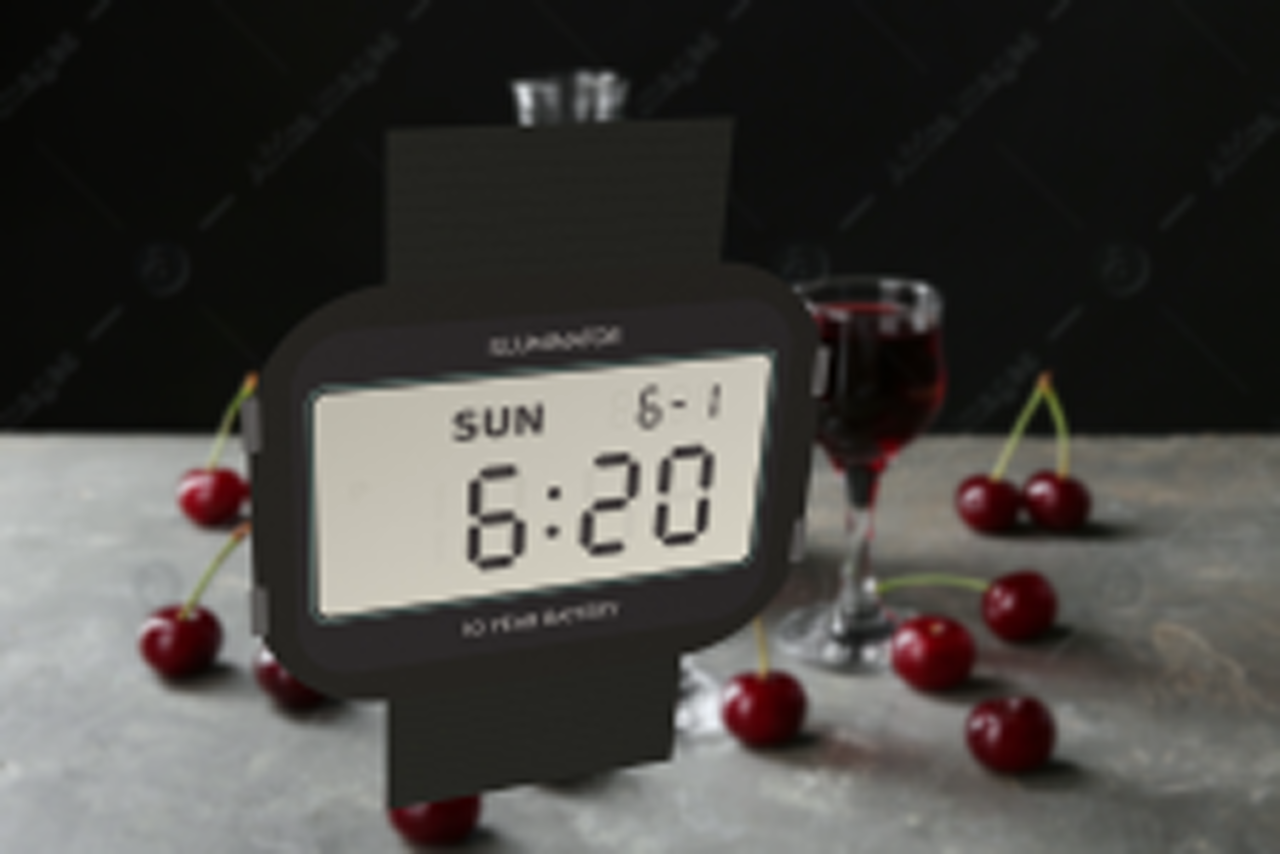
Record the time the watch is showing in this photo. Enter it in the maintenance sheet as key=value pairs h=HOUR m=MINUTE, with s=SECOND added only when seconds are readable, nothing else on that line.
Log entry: h=6 m=20
